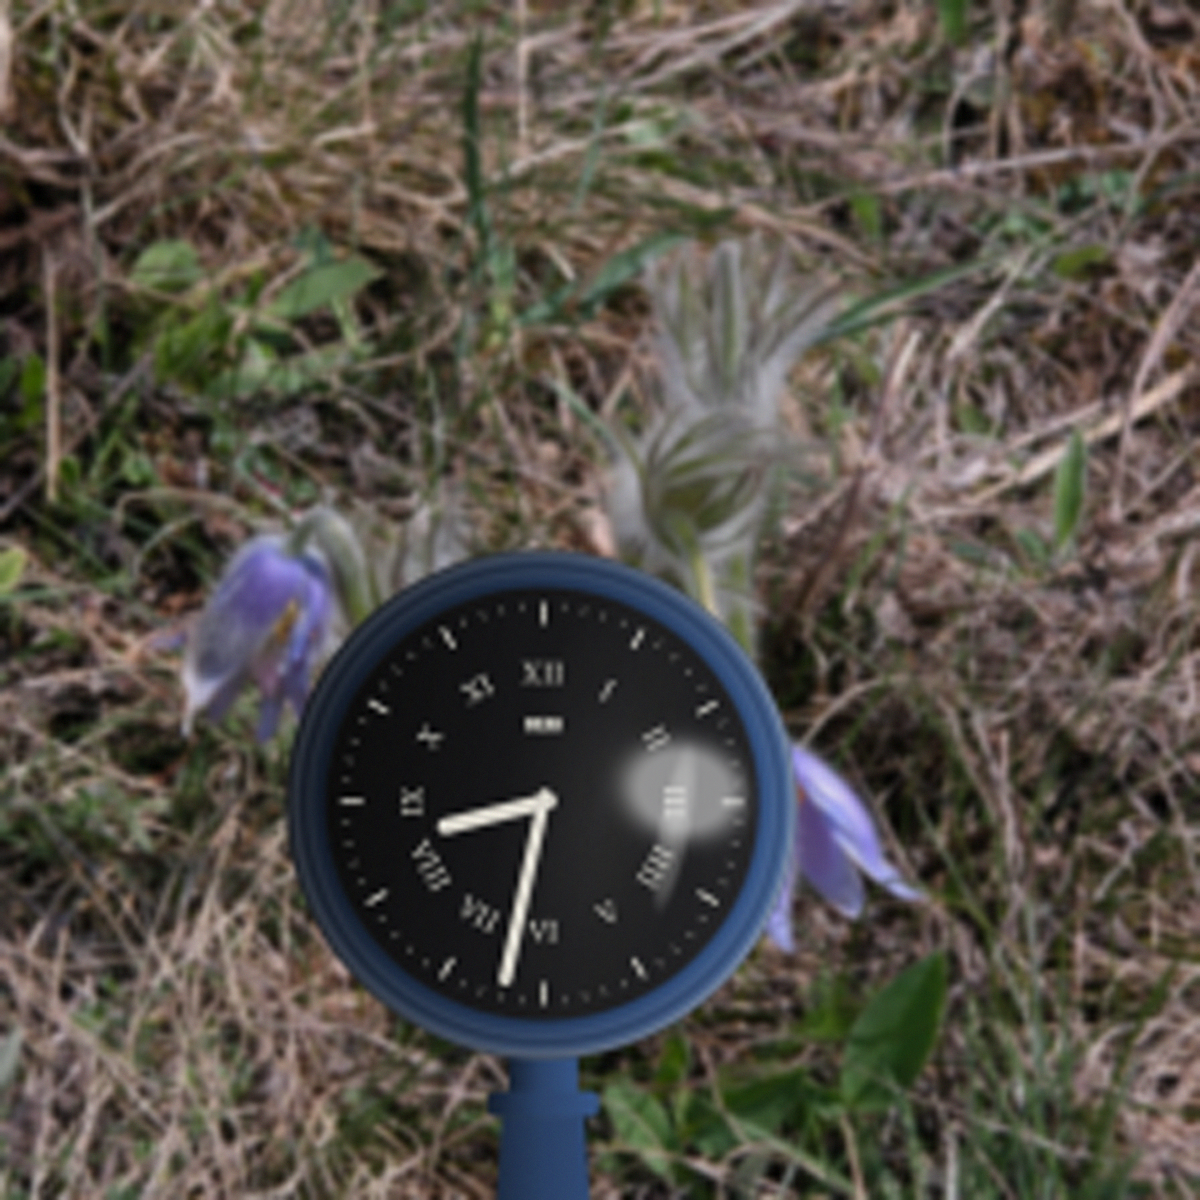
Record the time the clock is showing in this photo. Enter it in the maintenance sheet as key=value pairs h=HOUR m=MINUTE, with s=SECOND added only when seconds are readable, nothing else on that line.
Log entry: h=8 m=32
